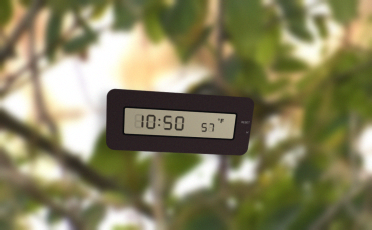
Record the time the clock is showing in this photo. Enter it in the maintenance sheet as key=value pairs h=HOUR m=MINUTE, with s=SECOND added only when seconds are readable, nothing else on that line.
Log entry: h=10 m=50
